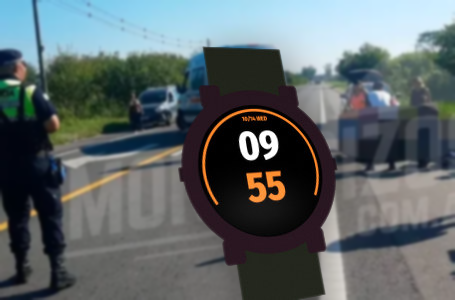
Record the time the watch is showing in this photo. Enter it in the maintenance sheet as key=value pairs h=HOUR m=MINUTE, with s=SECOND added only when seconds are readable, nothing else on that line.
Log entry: h=9 m=55
